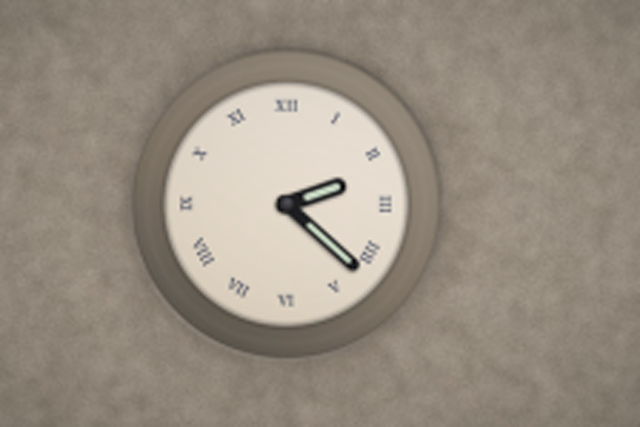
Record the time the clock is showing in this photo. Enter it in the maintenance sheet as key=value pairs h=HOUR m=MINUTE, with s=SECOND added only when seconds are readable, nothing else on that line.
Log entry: h=2 m=22
